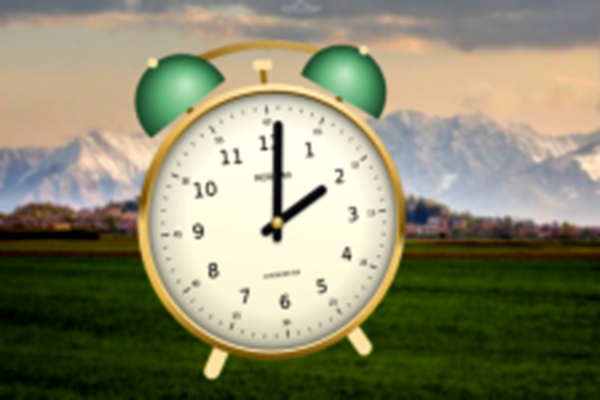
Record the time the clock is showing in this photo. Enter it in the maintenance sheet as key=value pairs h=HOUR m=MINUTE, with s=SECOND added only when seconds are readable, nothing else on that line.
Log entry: h=2 m=1
